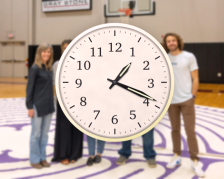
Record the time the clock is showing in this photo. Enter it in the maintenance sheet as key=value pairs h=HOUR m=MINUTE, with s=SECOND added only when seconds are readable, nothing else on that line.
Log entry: h=1 m=19
